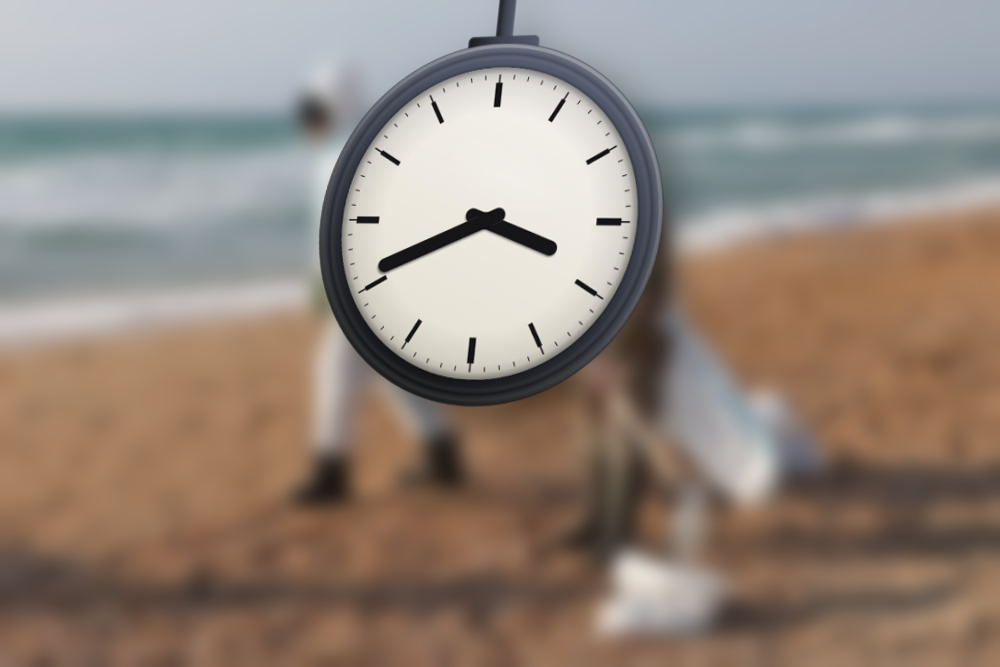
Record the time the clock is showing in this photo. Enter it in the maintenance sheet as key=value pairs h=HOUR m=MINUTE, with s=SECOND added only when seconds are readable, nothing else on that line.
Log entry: h=3 m=41
